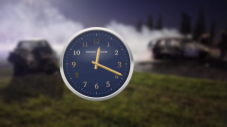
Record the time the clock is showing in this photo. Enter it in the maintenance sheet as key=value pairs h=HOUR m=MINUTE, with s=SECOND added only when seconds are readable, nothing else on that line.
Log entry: h=12 m=19
